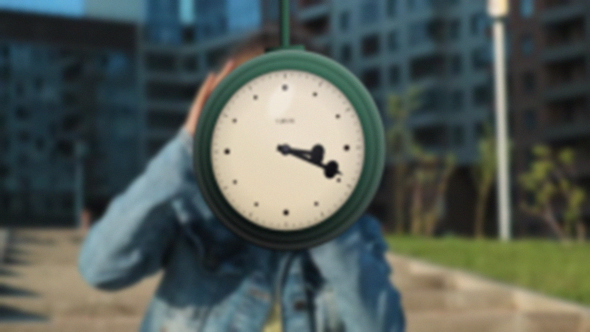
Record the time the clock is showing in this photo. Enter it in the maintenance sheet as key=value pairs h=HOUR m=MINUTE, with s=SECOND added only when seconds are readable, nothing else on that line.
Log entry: h=3 m=19
